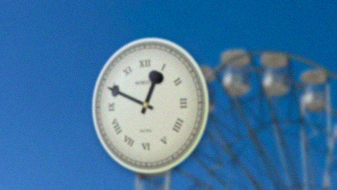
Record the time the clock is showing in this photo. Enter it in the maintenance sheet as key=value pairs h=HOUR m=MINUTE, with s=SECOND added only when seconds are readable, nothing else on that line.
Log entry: h=12 m=49
